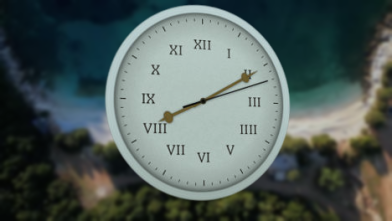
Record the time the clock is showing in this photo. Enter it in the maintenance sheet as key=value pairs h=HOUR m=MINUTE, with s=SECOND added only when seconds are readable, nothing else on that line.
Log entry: h=8 m=10 s=12
